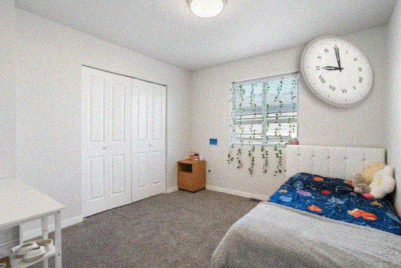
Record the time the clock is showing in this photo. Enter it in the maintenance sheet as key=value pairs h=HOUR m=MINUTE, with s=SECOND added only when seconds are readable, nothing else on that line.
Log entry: h=9 m=0
